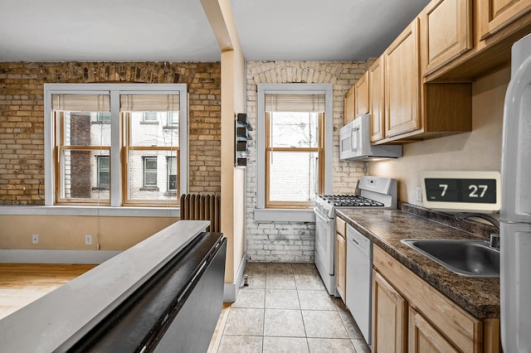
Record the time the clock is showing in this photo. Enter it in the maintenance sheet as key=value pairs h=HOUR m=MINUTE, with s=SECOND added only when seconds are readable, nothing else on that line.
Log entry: h=7 m=27
